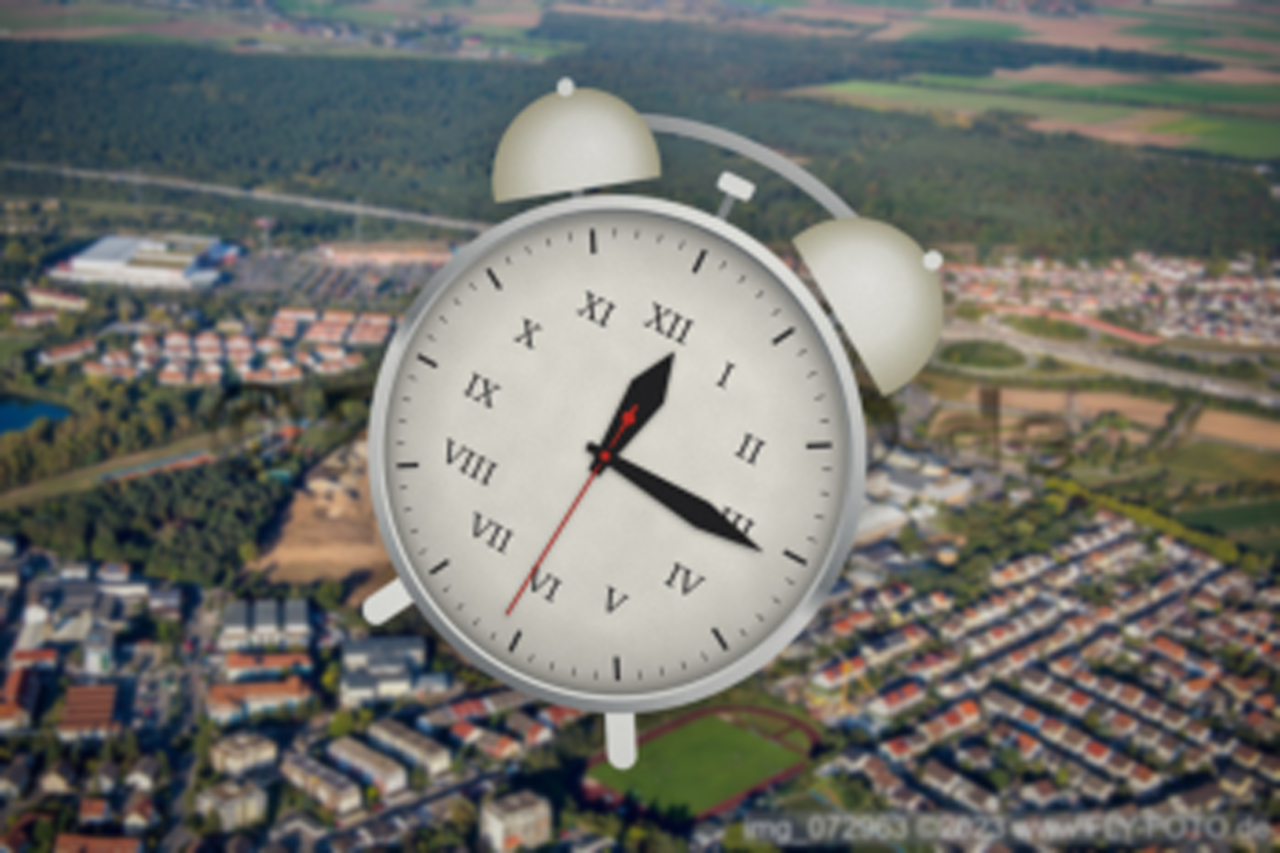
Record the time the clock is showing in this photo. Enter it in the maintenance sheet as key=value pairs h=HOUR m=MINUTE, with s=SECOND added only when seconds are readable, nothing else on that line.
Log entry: h=12 m=15 s=31
